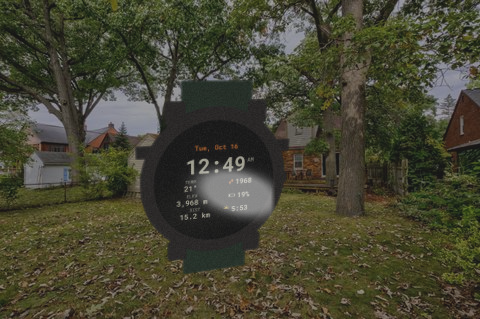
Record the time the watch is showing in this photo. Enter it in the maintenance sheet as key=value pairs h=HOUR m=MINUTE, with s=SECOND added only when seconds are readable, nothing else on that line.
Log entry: h=12 m=49
